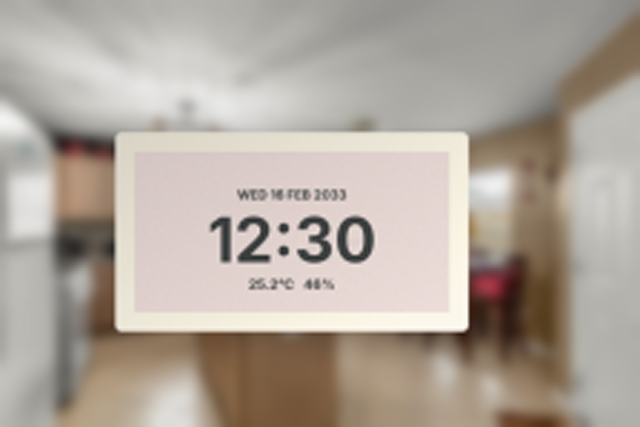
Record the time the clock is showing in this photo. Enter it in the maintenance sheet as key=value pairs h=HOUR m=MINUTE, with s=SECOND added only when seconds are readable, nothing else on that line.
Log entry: h=12 m=30
